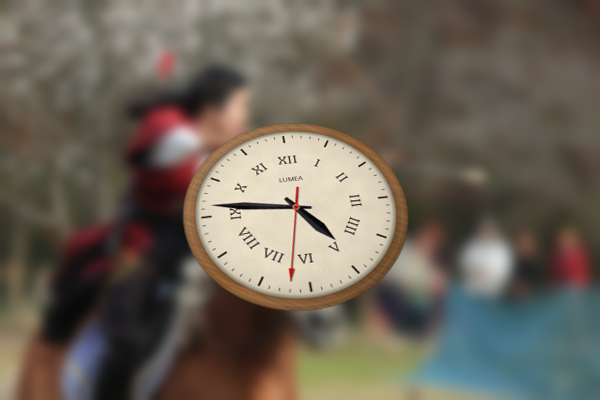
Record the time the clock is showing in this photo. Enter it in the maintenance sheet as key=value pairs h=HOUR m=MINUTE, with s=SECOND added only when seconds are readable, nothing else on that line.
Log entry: h=4 m=46 s=32
